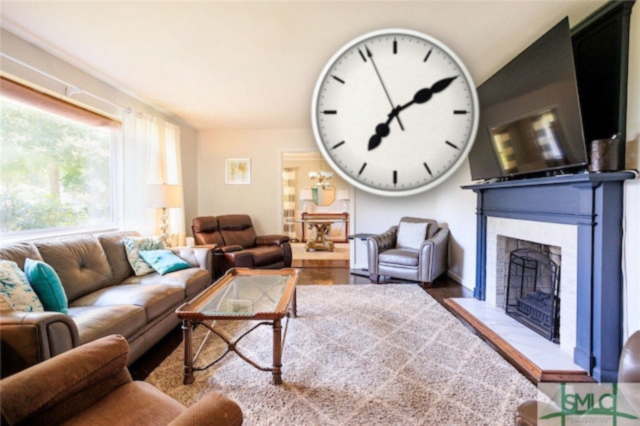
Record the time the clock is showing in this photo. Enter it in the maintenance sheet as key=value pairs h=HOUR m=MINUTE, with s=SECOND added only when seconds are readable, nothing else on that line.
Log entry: h=7 m=9 s=56
